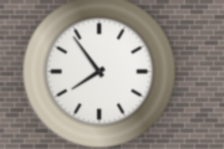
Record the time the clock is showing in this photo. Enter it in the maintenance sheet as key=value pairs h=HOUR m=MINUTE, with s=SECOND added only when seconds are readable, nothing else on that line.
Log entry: h=7 m=54
